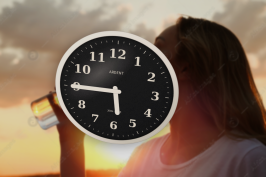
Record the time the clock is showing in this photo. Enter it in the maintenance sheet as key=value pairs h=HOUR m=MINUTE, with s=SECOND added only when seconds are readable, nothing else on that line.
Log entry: h=5 m=45
